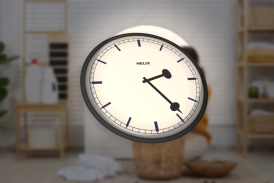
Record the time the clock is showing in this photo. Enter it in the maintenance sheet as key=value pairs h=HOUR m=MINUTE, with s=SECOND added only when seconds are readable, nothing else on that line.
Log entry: h=2 m=24
